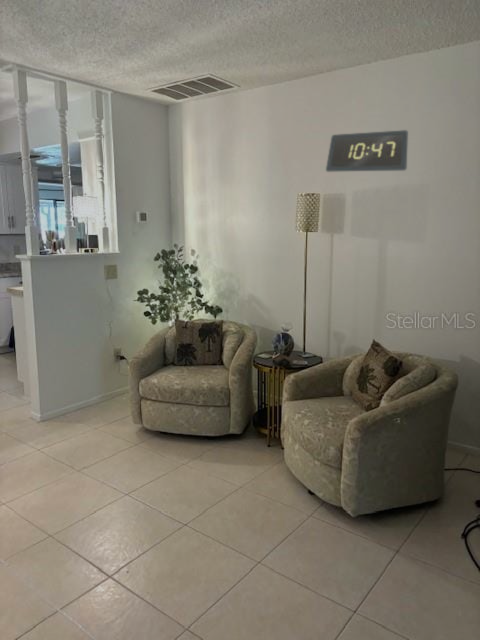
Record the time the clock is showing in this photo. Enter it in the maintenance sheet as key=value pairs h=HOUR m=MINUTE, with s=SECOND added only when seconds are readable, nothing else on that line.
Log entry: h=10 m=47
